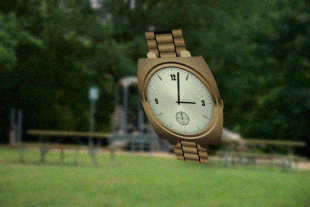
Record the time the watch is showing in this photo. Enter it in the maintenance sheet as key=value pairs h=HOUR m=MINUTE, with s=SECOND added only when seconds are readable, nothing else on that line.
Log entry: h=3 m=2
